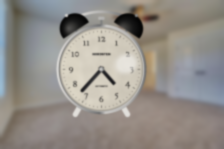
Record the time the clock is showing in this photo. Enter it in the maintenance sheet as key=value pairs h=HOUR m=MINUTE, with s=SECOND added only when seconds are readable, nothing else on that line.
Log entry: h=4 m=37
